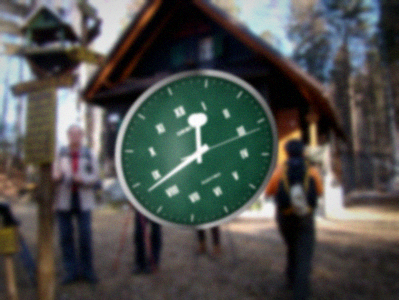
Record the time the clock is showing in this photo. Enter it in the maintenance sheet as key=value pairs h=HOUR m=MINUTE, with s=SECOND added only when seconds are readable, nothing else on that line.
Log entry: h=12 m=43 s=16
